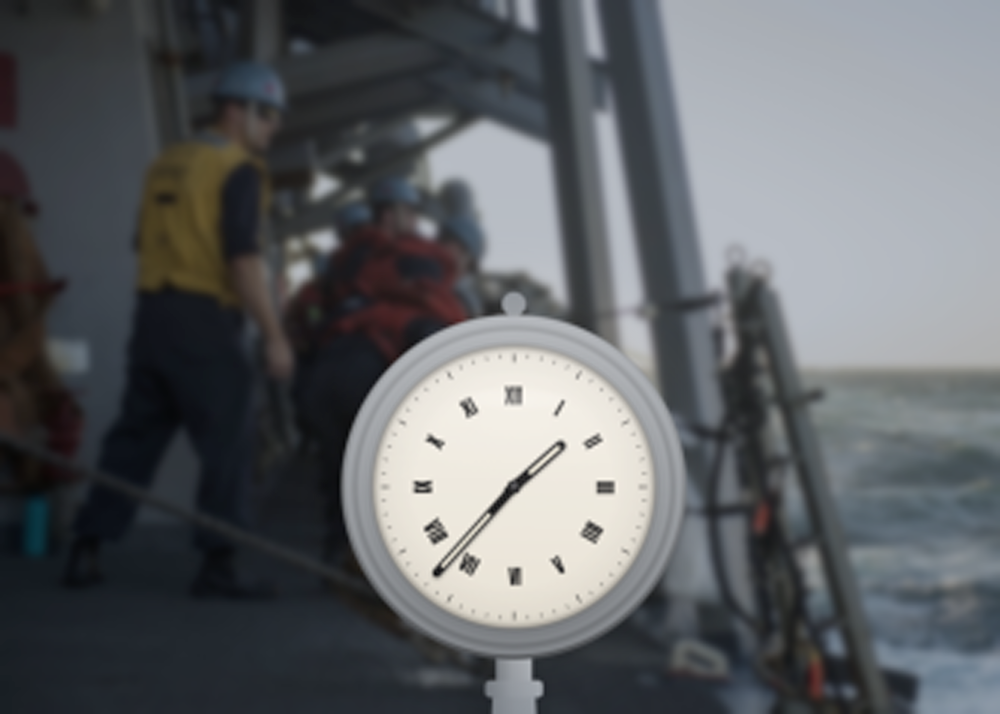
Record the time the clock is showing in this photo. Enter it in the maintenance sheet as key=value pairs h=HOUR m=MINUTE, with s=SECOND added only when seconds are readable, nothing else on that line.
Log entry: h=1 m=37
